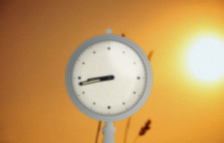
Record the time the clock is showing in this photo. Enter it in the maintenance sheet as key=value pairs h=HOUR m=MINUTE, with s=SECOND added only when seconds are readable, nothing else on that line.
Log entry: h=8 m=43
